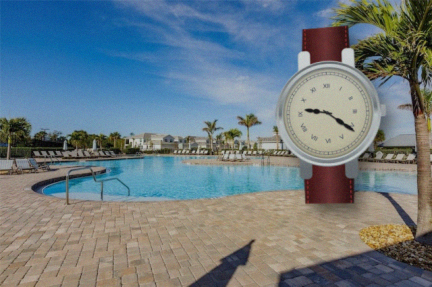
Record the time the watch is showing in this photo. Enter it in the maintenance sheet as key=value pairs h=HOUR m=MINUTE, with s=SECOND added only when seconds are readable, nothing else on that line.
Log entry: h=9 m=21
